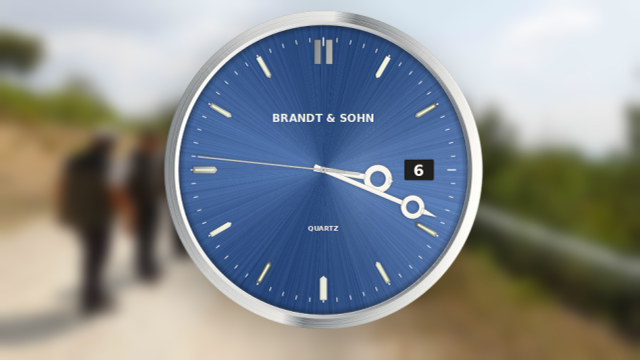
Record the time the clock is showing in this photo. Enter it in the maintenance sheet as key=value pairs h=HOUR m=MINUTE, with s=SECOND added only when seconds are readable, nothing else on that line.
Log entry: h=3 m=18 s=46
